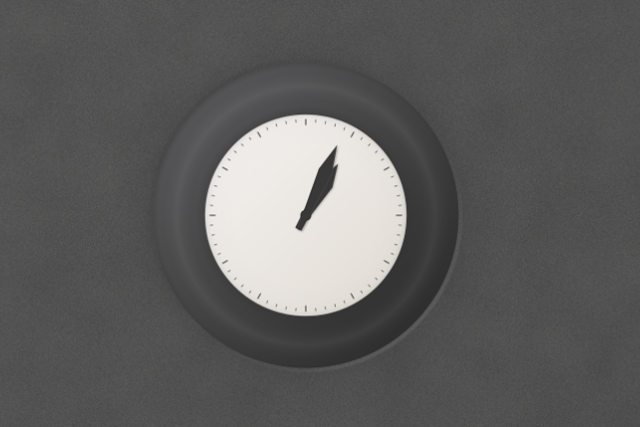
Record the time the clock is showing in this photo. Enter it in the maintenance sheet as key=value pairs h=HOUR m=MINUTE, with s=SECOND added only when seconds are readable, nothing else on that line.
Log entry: h=1 m=4
